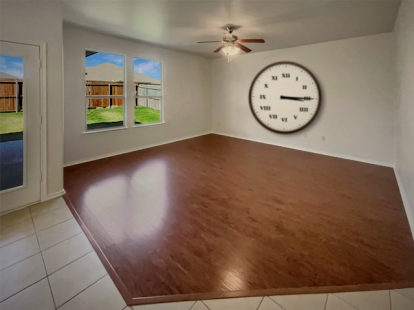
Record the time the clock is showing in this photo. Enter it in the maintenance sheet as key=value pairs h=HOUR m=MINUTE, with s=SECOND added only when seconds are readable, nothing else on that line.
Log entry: h=3 m=15
